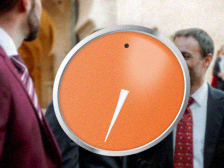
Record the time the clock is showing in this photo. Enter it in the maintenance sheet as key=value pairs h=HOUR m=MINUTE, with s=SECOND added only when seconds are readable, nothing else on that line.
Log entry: h=6 m=33
